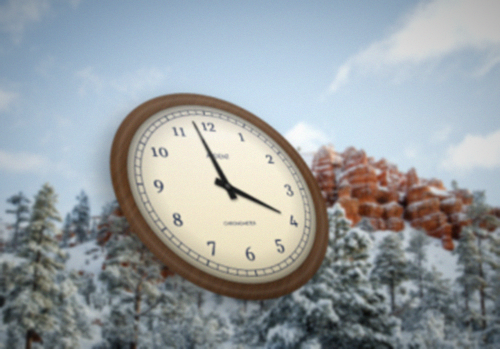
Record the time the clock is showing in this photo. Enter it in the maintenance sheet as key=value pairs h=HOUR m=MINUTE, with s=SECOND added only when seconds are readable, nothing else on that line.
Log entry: h=3 m=58
